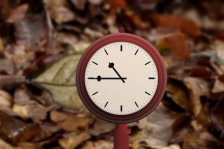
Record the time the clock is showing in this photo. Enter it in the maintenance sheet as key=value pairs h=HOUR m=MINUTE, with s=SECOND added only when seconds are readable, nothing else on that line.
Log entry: h=10 m=45
